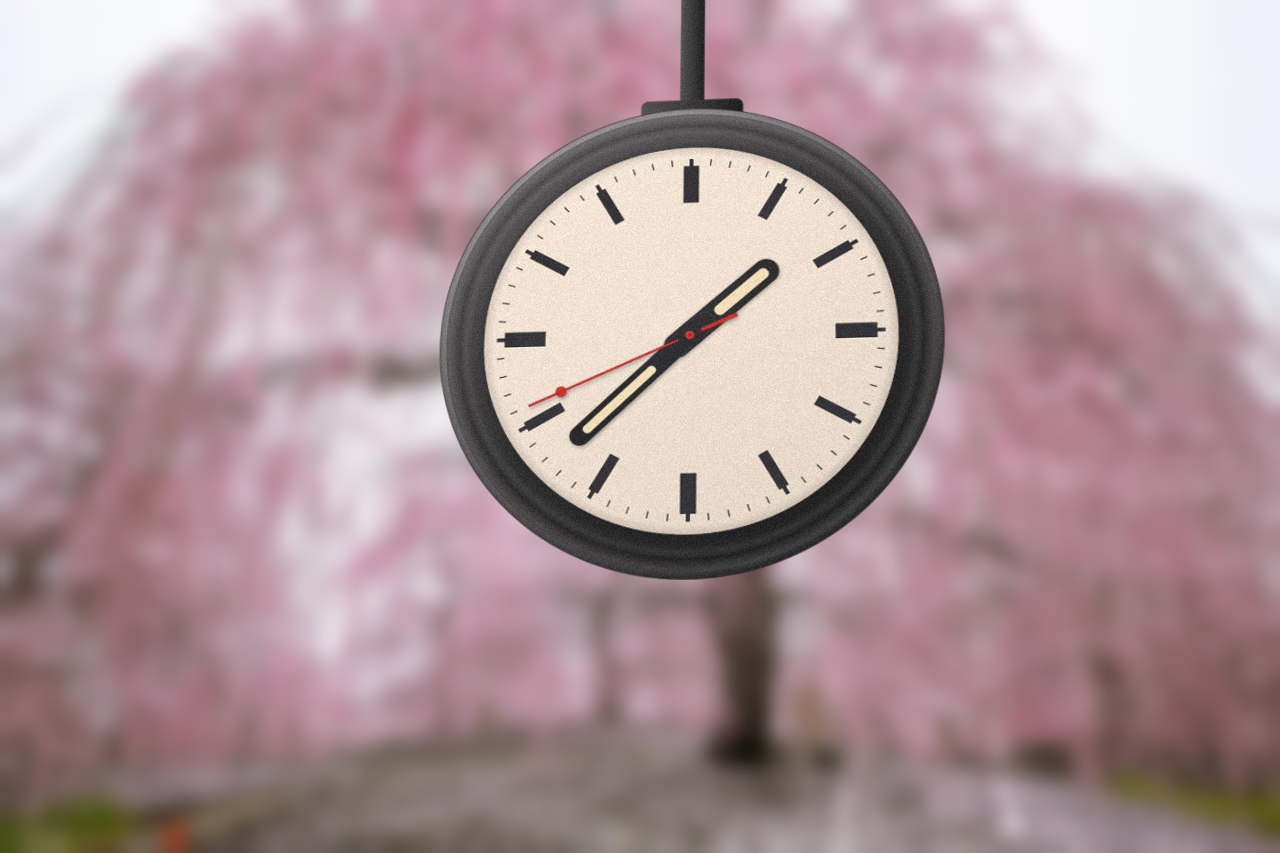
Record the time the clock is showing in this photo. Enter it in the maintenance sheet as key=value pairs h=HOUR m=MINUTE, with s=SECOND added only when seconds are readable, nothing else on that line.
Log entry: h=1 m=37 s=41
